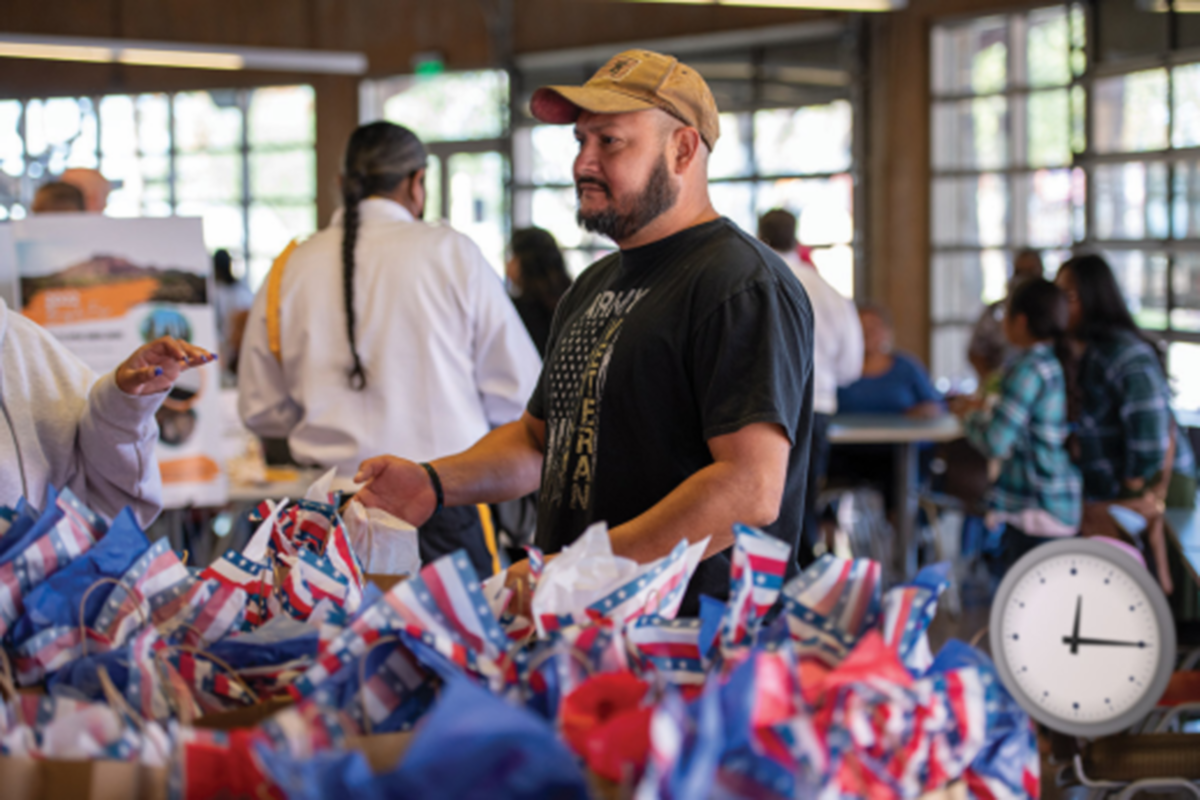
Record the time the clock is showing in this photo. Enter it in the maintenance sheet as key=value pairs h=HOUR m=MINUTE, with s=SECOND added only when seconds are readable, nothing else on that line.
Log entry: h=12 m=15
